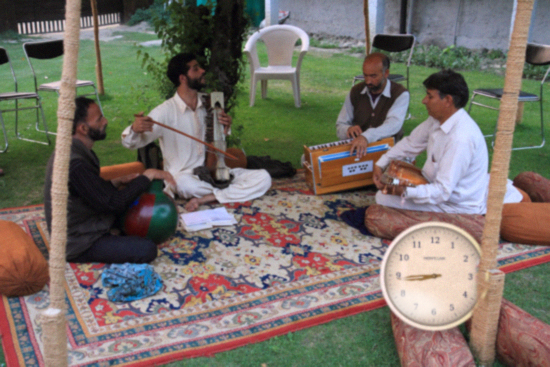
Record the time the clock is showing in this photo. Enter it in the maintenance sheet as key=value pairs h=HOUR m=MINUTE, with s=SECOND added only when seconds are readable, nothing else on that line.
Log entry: h=8 m=44
